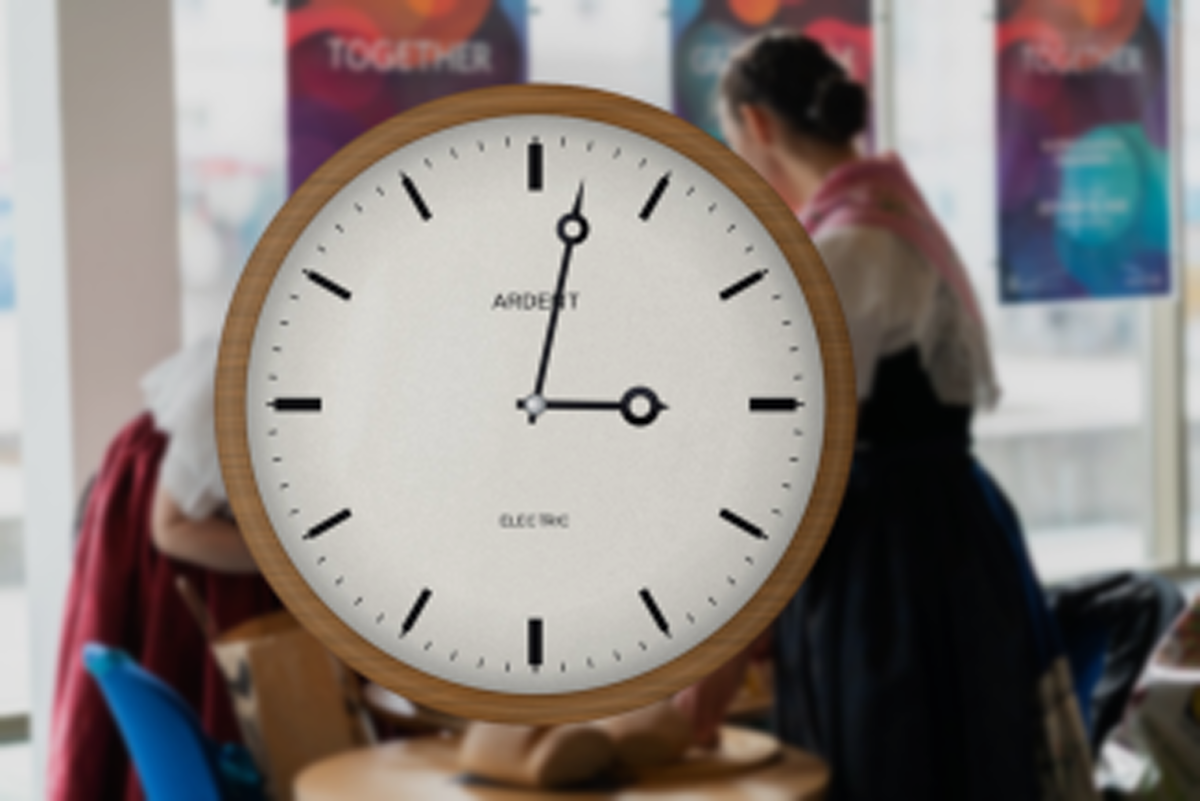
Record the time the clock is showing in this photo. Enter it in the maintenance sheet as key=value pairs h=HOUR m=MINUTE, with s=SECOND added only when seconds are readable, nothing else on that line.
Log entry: h=3 m=2
